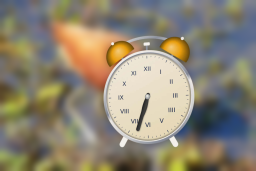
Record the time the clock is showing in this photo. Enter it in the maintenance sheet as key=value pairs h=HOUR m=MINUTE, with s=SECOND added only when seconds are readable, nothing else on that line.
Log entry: h=6 m=33
